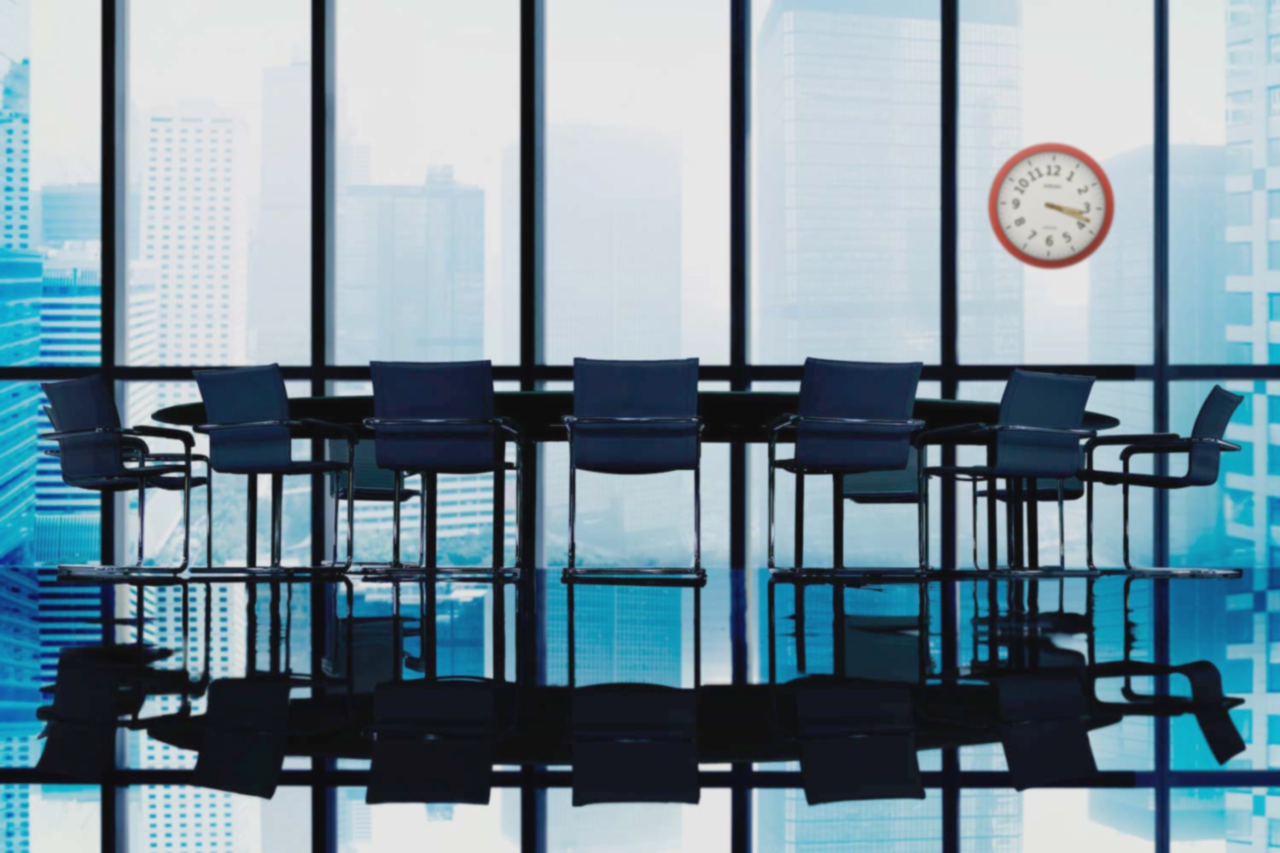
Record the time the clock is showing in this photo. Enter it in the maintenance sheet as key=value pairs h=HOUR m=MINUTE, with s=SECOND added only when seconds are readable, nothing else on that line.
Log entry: h=3 m=18
